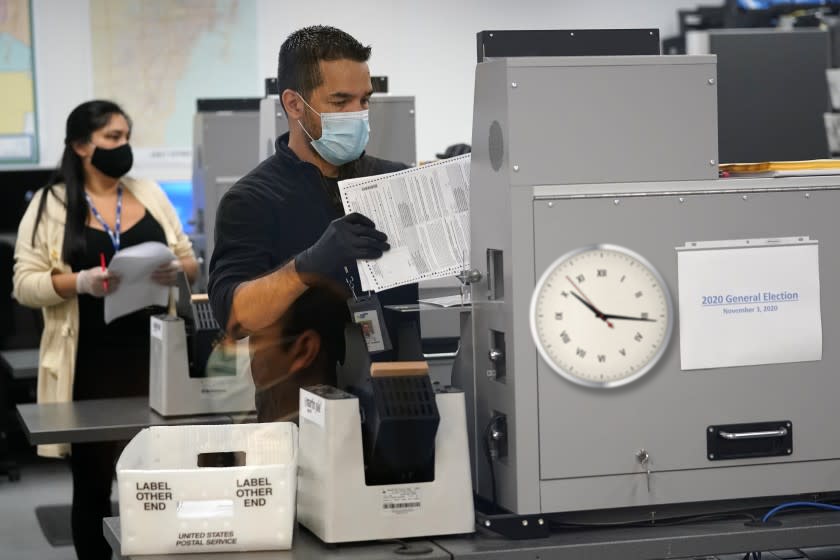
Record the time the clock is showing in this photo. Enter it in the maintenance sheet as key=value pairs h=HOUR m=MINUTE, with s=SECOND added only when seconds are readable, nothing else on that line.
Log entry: h=10 m=15 s=53
